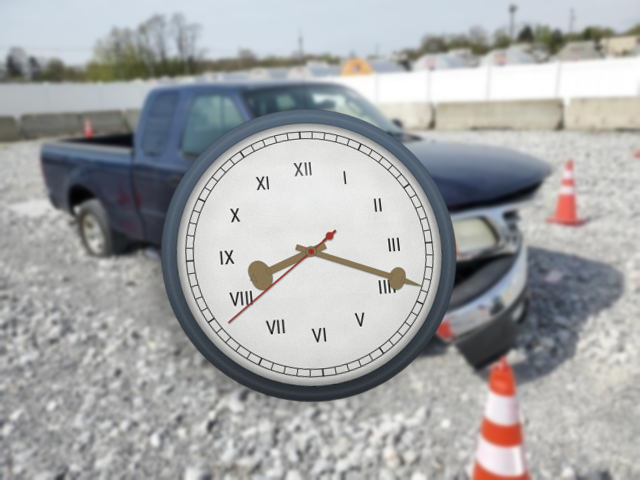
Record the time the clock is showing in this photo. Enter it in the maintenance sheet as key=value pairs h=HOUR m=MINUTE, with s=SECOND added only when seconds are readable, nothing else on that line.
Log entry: h=8 m=18 s=39
